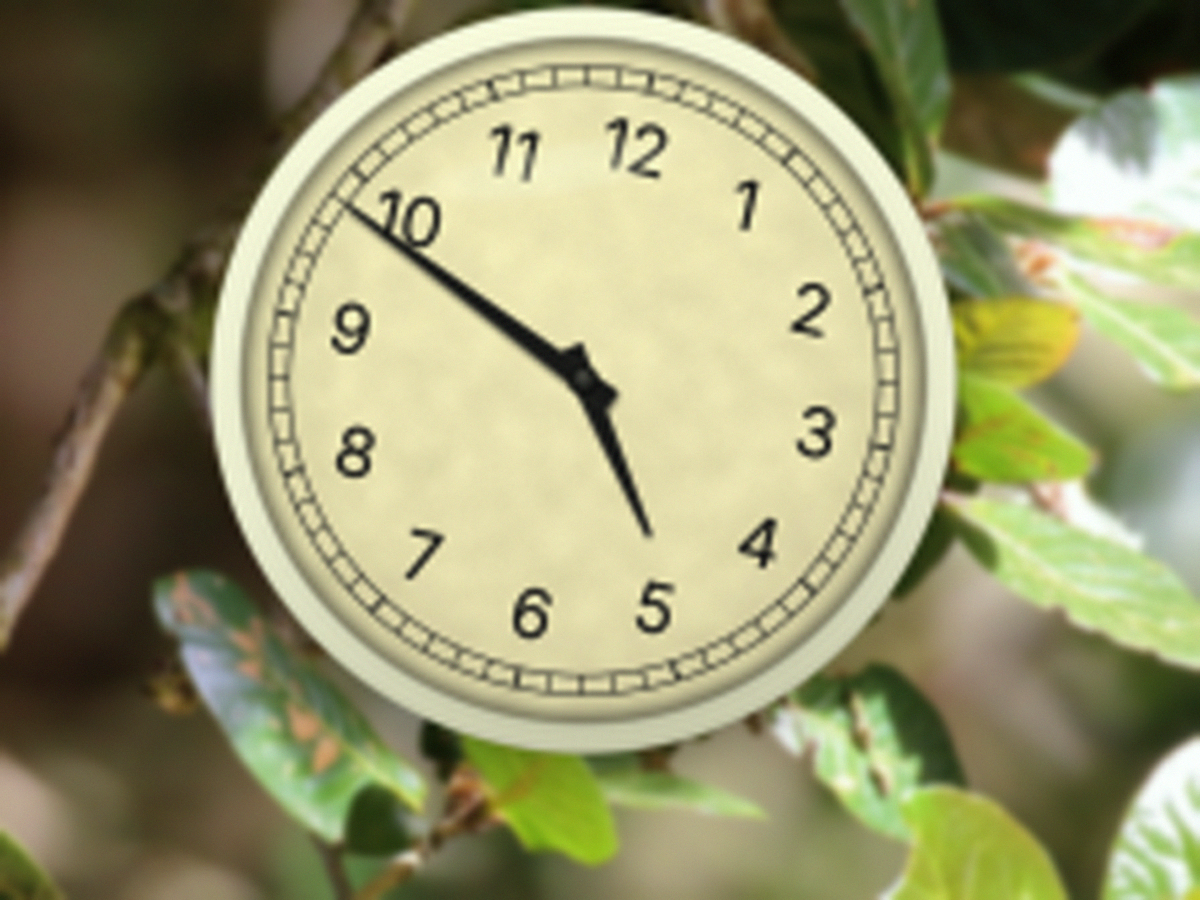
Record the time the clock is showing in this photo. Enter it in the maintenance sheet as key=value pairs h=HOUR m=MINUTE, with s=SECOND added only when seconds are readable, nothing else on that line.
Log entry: h=4 m=49
